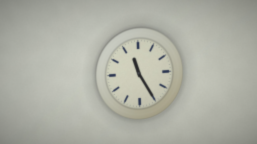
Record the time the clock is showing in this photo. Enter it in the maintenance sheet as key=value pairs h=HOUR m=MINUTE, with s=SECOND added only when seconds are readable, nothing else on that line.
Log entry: h=11 m=25
